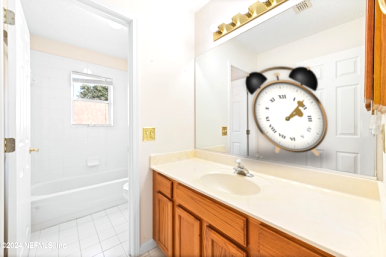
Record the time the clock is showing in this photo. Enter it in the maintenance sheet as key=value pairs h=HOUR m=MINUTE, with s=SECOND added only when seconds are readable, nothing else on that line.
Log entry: h=2 m=8
